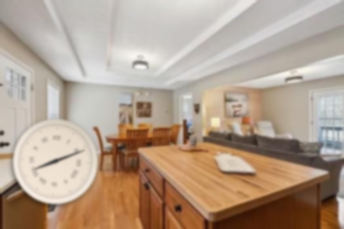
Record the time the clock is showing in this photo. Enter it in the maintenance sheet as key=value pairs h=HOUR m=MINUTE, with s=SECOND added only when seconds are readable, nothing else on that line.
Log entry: h=8 m=11
